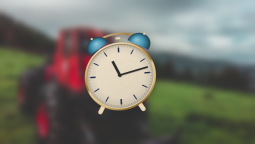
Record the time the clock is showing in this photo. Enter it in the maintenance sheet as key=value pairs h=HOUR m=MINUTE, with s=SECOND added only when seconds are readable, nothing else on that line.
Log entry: h=11 m=13
